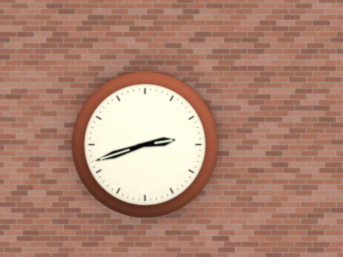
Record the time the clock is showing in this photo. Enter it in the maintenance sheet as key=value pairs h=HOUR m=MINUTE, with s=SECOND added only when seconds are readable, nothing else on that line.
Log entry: h=2 m=42
